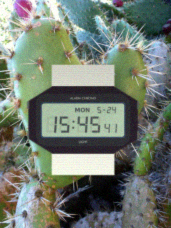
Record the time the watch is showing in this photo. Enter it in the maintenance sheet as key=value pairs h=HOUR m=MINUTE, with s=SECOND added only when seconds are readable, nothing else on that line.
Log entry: h=15 m=45 s=41
